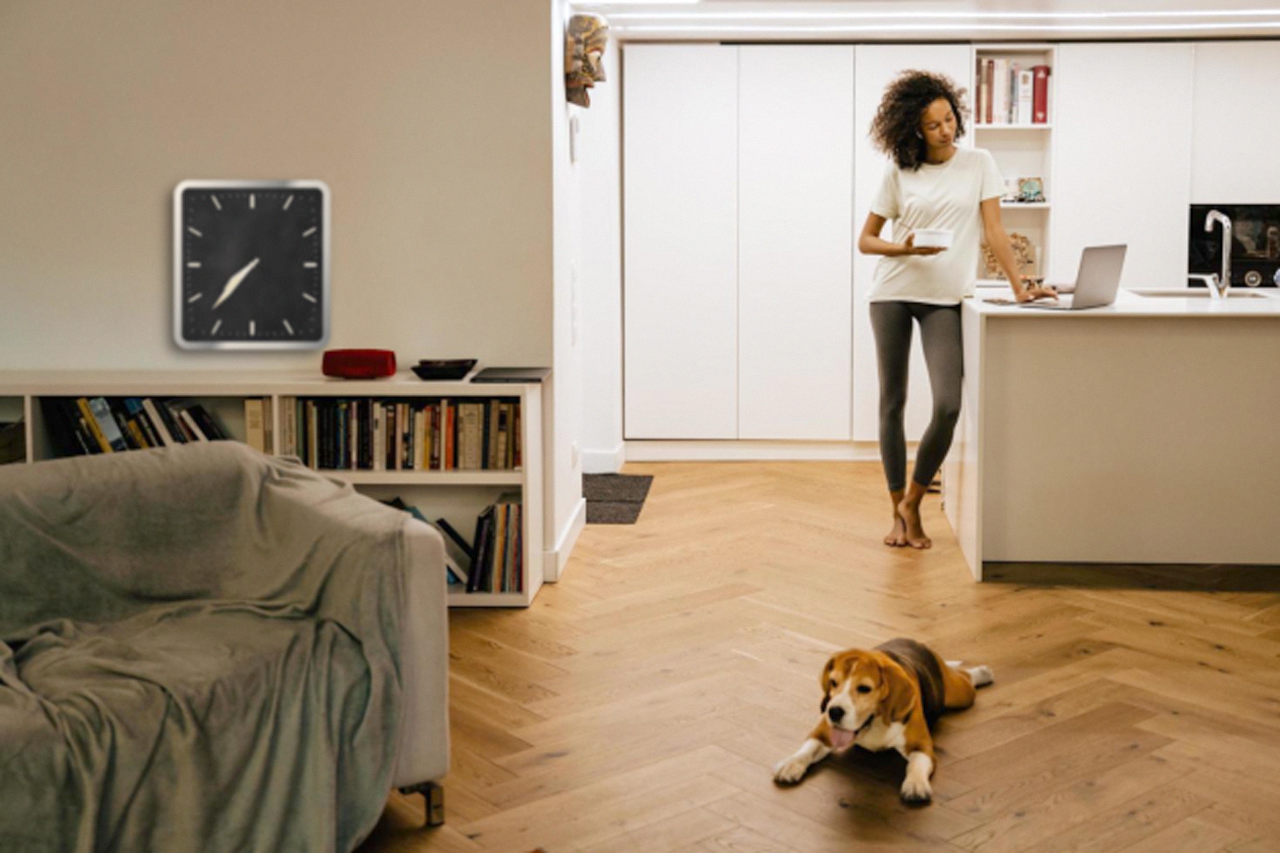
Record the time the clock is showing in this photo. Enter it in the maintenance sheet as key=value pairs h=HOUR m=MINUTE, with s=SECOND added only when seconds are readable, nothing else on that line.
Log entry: h=7 m=37
